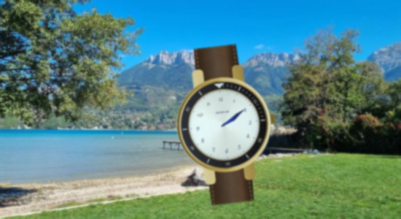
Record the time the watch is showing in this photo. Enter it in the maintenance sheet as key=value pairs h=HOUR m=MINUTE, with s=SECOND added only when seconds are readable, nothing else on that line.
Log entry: h=2 m=10
